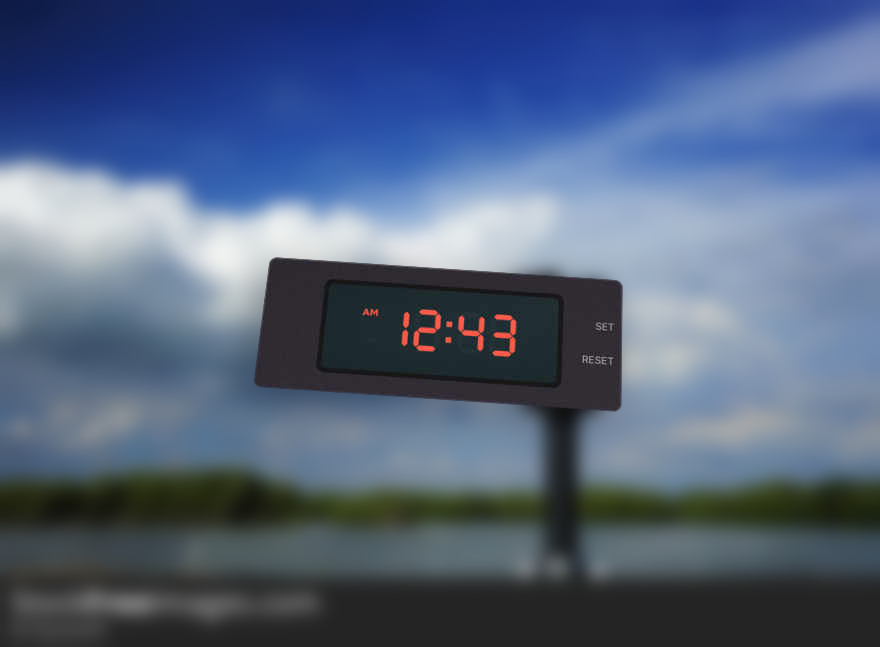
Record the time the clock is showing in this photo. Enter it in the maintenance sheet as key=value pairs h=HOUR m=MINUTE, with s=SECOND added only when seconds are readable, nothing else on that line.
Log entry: h=12 m=43
